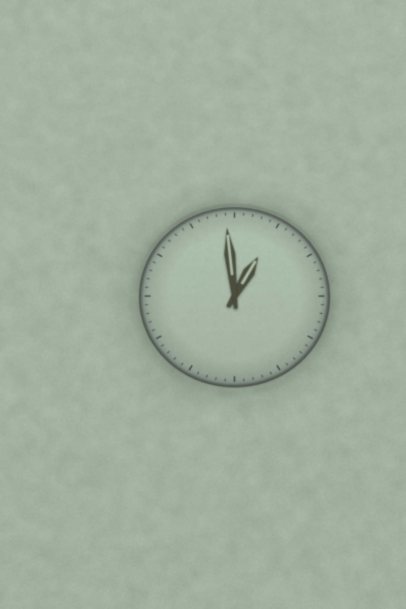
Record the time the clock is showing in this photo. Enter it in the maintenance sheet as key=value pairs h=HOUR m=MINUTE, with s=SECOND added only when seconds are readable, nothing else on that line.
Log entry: h=12 m=59
